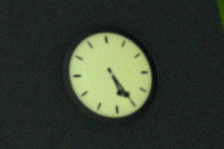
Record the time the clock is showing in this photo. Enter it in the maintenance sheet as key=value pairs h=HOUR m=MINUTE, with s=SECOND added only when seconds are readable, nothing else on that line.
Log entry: h=5 m=25
